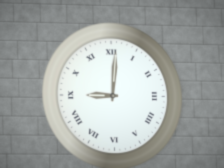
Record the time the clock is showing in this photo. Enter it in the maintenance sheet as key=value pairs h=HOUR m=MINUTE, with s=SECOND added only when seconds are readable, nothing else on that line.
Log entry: h=9 m=1
